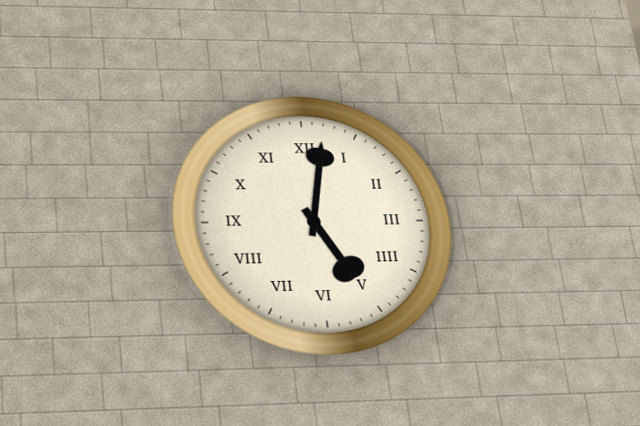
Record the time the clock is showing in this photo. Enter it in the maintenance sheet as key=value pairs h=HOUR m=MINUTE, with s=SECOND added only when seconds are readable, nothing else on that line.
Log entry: h=5 m=2
